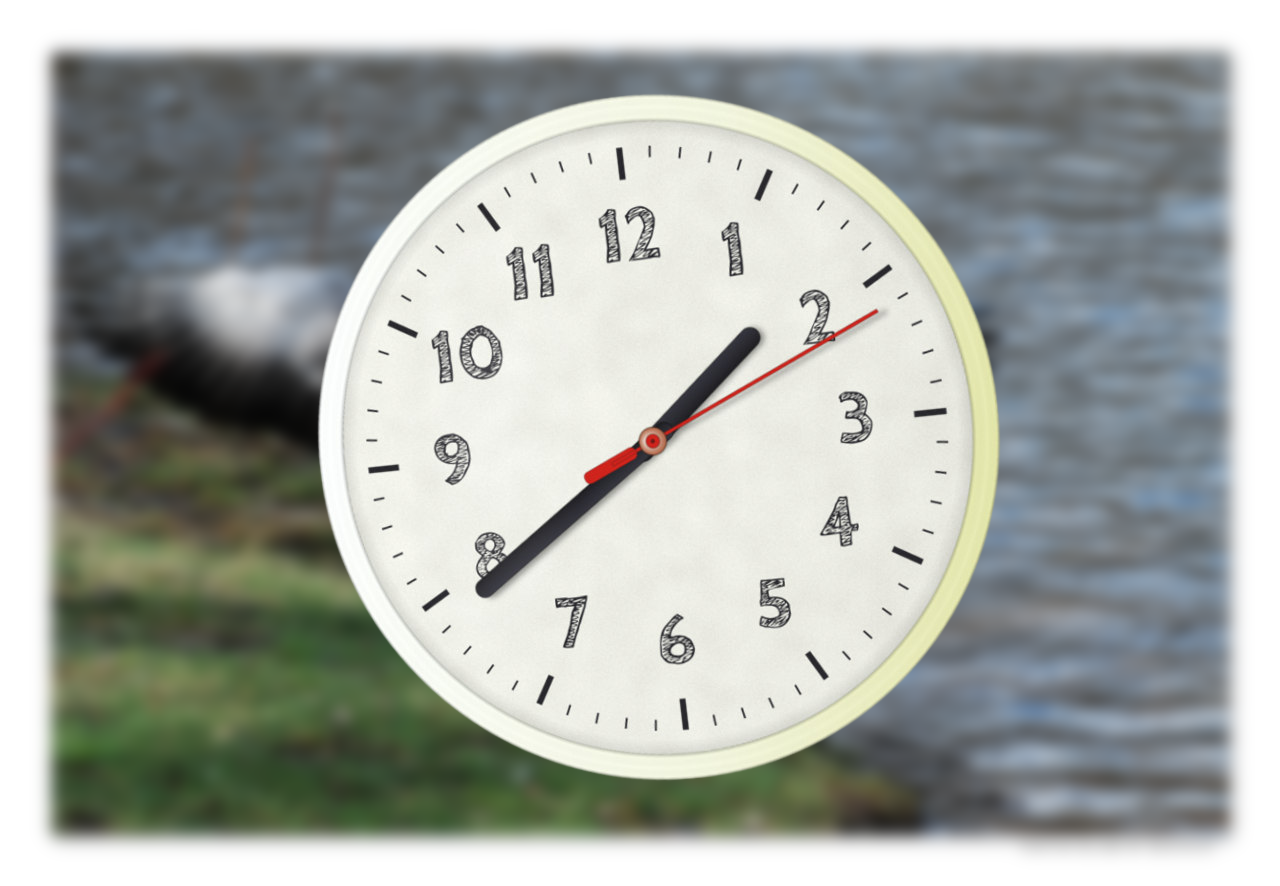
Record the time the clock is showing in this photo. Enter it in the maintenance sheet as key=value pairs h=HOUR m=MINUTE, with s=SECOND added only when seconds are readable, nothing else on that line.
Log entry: h=1 m=39 s=11
